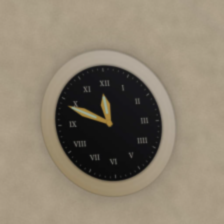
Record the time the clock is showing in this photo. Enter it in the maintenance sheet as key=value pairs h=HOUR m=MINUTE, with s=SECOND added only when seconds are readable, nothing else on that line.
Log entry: h=11 m=49
